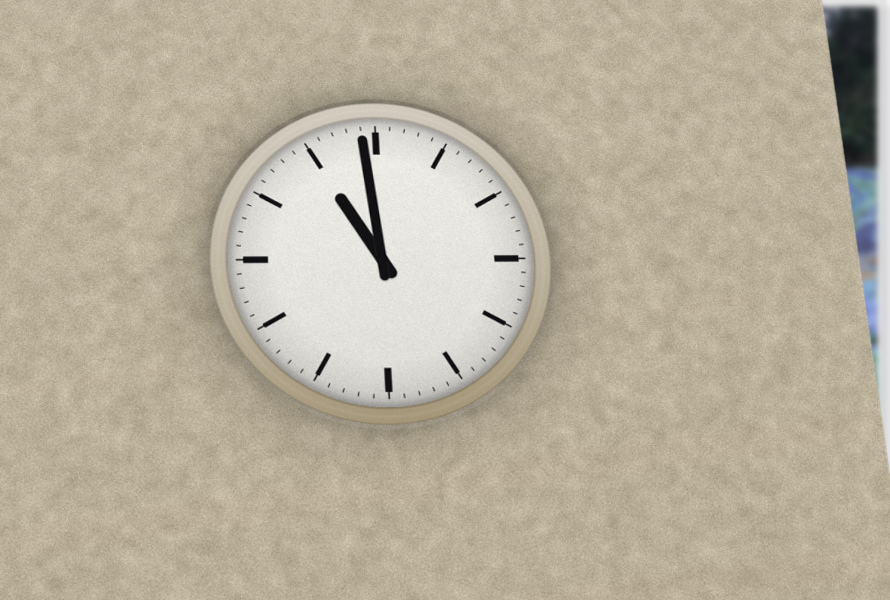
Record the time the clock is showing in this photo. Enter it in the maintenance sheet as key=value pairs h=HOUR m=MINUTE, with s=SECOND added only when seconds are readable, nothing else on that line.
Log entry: h=10 m=59
